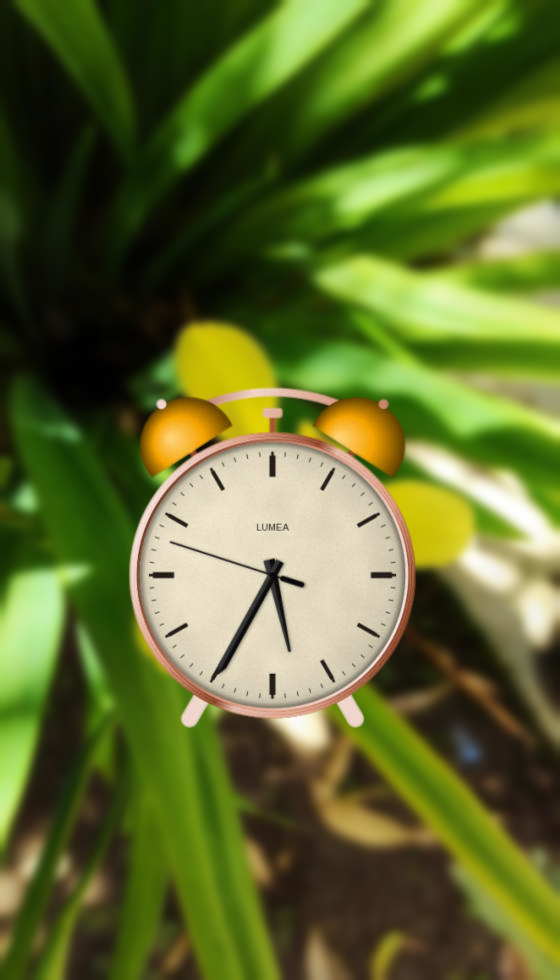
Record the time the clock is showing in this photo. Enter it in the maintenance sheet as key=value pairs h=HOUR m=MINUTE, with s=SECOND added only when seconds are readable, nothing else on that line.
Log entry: h=5 m=34 s=48
